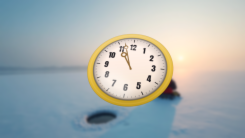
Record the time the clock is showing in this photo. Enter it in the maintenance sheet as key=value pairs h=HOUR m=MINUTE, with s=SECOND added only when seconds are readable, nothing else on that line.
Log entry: h=10 m=57
